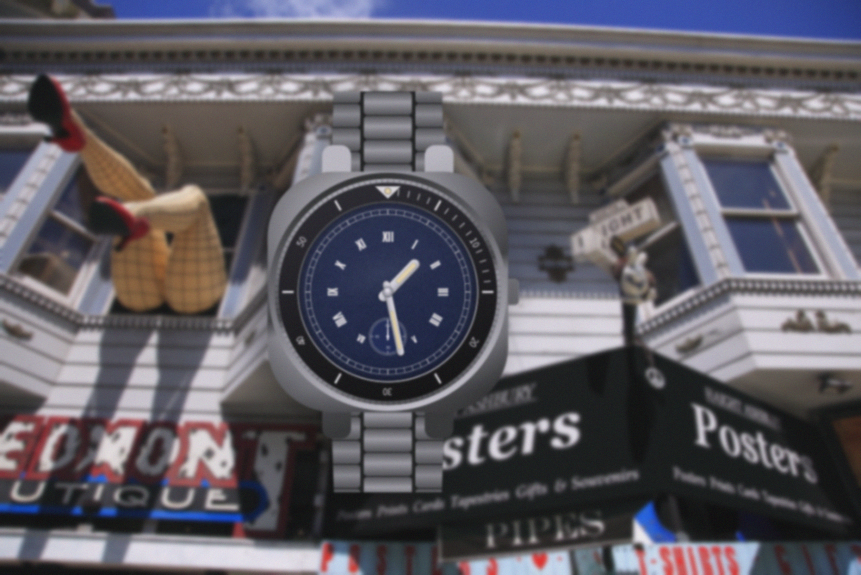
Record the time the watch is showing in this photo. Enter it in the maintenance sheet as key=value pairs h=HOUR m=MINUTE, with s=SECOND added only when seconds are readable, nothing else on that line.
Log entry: h=1 m=28
